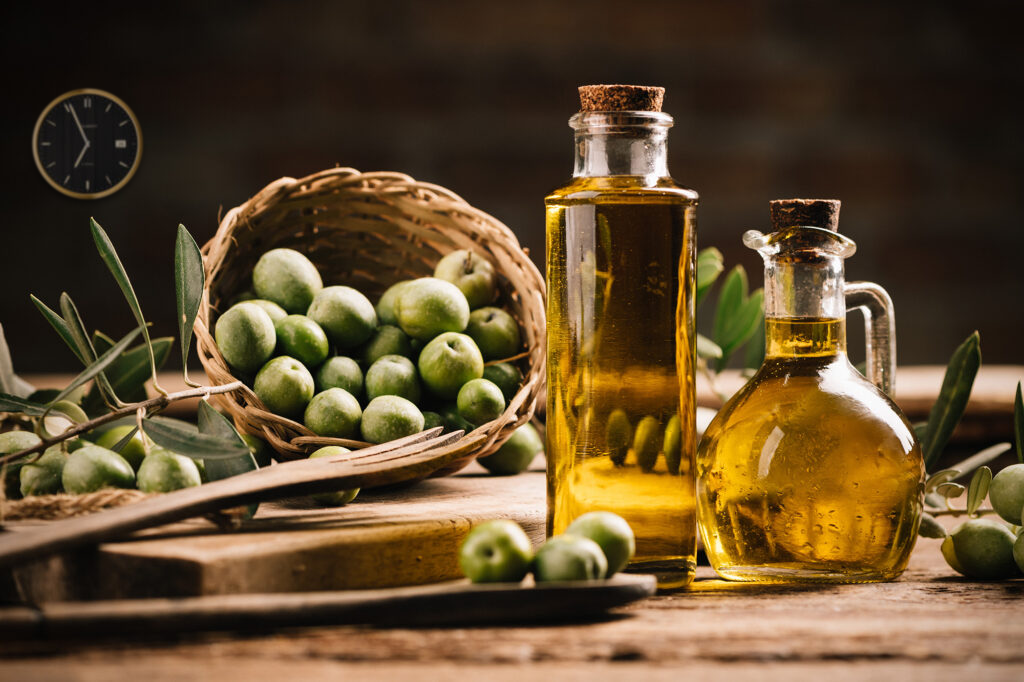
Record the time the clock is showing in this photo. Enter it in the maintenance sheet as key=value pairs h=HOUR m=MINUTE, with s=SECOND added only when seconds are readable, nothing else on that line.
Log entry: h=6 m=56
